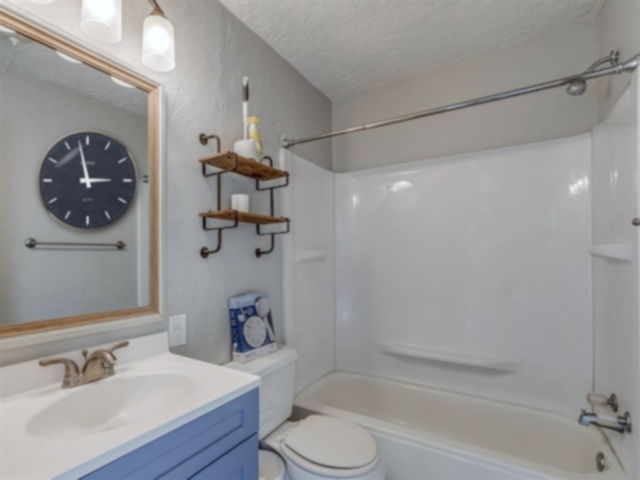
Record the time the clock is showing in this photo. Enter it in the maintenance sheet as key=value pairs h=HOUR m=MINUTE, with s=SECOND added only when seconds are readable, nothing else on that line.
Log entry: h=2 m=58
